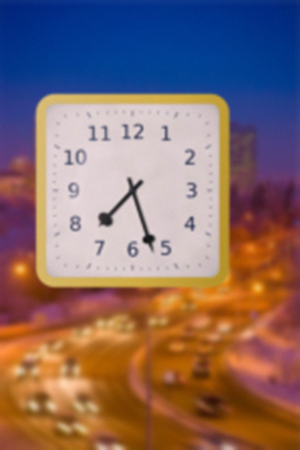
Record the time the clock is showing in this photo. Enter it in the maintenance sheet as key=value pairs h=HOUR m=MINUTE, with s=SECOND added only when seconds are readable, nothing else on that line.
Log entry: h=7 m=27
